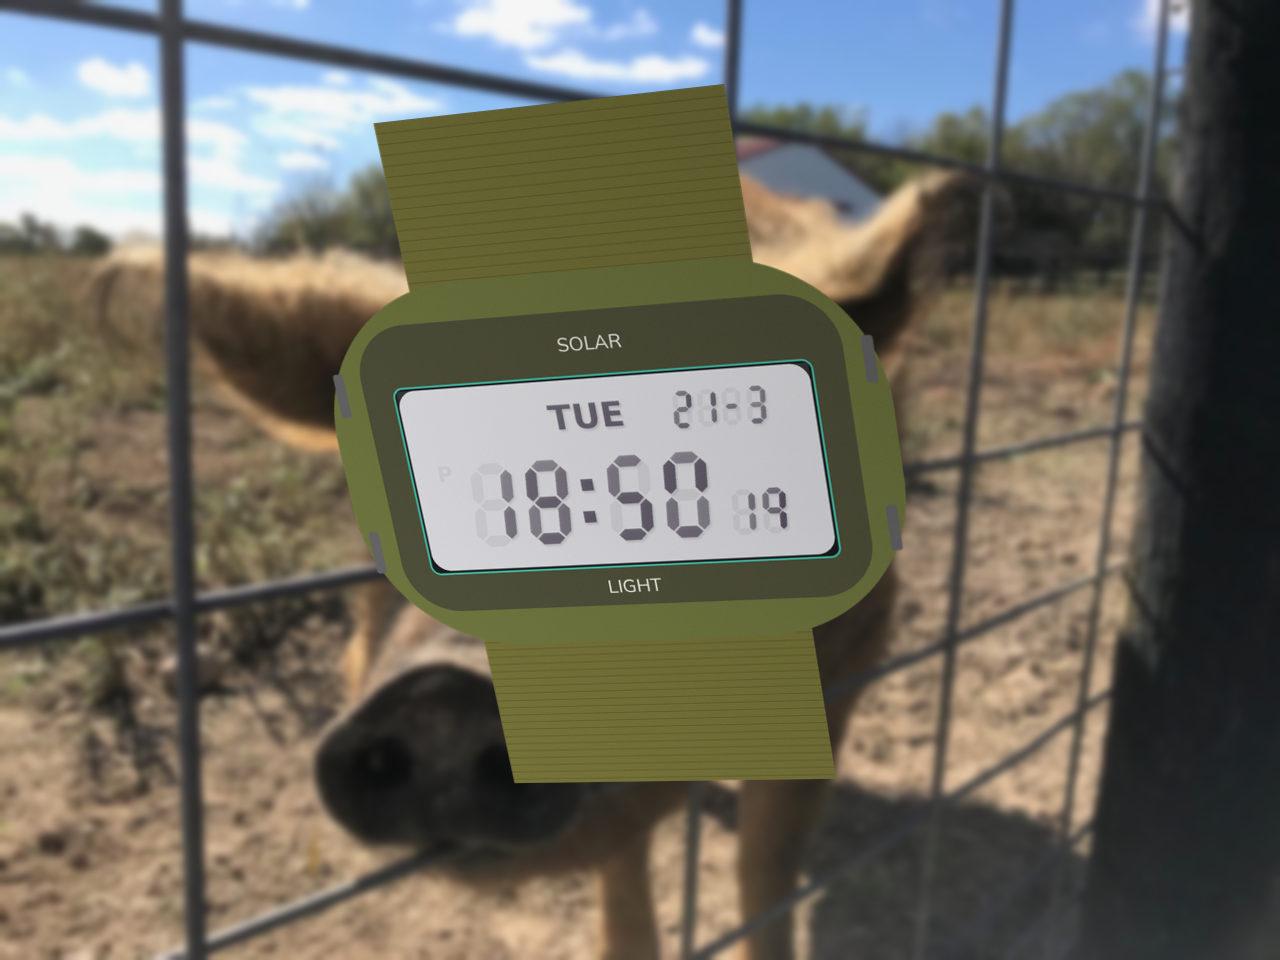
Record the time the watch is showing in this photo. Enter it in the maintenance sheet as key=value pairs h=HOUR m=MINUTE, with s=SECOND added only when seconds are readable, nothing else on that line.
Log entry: h=18 m=50 s=19
